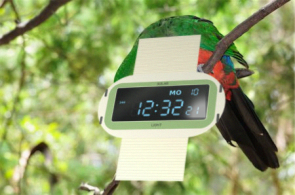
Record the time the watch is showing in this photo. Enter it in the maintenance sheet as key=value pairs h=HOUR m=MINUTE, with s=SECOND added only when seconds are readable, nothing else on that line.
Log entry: h=12 m=32 s=21
